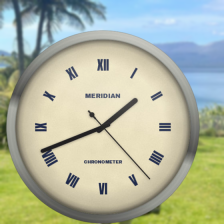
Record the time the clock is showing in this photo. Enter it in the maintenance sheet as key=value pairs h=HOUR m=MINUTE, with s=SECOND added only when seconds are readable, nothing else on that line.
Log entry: h=1 m=41 s=23
